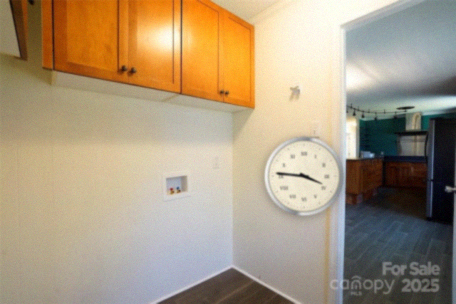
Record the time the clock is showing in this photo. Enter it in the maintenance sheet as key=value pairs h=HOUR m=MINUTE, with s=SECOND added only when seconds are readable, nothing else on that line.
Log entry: h=3 m=46
